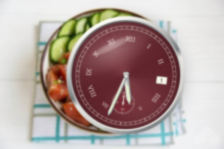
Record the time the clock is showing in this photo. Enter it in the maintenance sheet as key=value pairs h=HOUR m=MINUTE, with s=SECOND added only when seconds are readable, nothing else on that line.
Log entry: h=5 m=33
